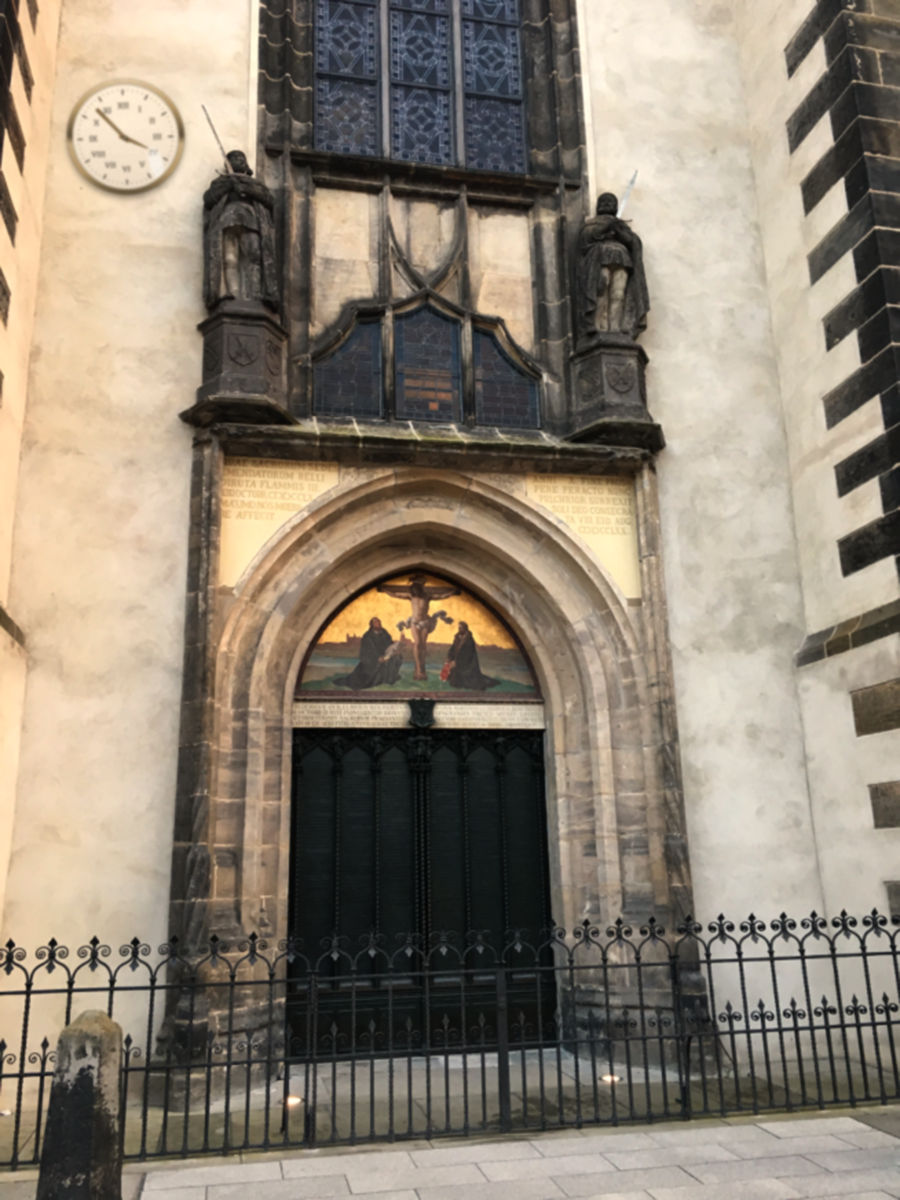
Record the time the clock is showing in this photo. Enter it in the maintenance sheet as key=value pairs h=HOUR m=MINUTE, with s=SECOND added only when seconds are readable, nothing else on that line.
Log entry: h=3 m=53
